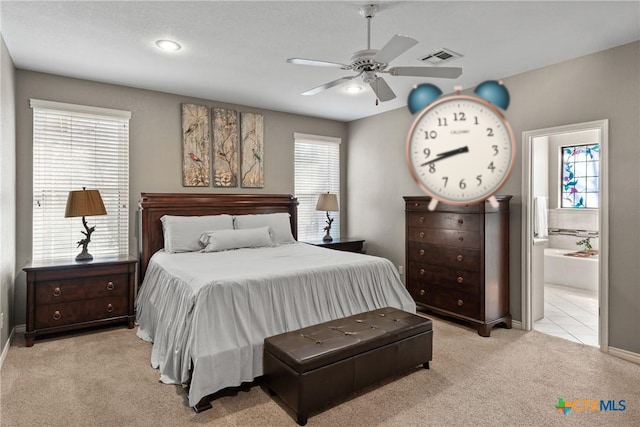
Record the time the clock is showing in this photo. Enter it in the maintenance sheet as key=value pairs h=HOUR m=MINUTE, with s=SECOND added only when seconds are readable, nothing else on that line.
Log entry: h=8 m=42
